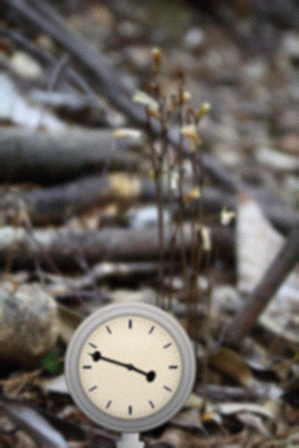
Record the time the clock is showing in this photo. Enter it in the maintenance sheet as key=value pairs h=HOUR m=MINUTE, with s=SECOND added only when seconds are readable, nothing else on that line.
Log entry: h=3 m=48
